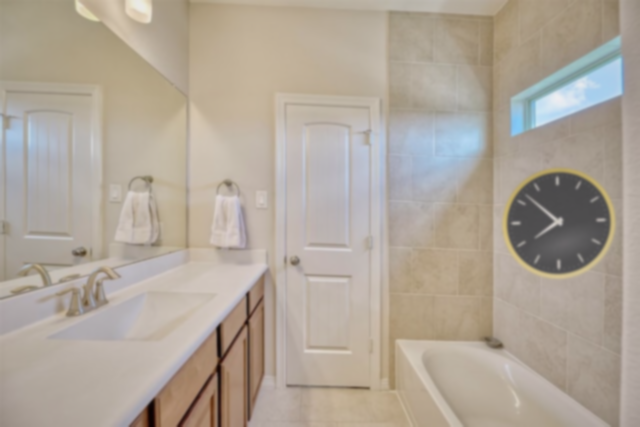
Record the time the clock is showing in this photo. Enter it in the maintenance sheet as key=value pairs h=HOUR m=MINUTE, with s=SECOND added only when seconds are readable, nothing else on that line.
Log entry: h=7 m=52
